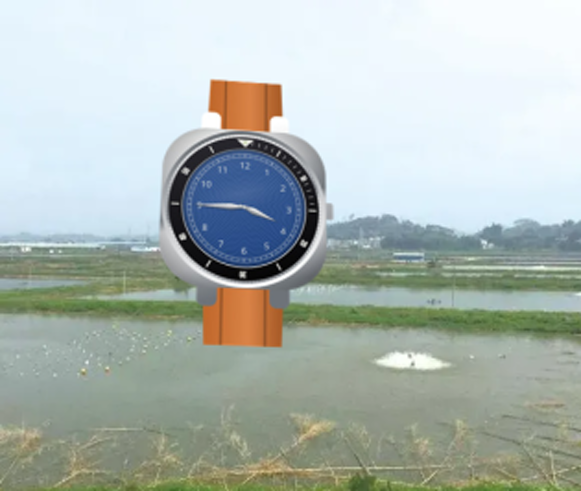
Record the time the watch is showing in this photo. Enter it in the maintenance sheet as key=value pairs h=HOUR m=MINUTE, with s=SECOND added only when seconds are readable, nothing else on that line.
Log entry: h=3 m=45
